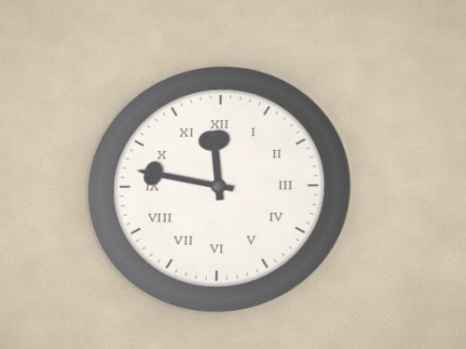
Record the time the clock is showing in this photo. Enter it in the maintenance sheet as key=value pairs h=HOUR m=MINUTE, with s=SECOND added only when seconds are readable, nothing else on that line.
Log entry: h=11 m=47
